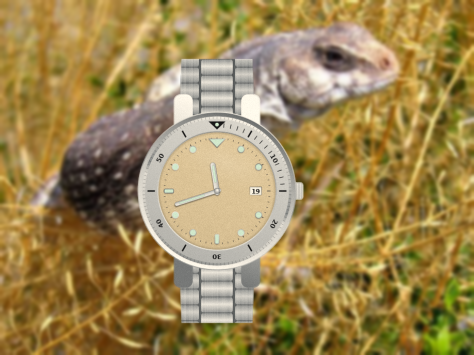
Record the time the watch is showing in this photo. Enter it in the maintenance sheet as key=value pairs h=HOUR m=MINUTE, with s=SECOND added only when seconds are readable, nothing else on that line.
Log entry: h=11 m=42
